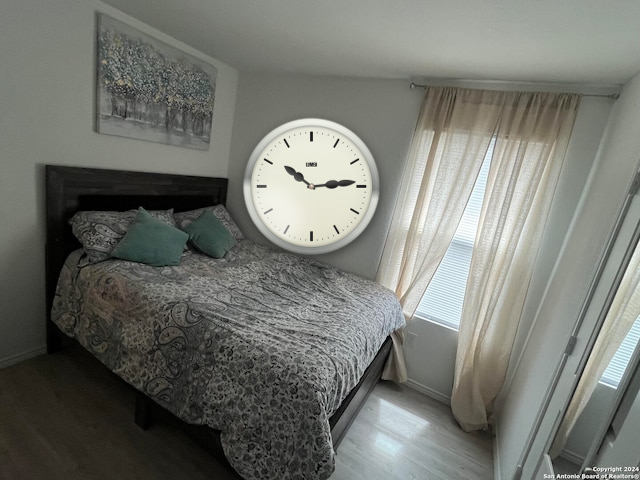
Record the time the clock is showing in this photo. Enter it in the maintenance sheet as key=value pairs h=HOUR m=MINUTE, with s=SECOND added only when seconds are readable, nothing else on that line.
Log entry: h=10 m=14
